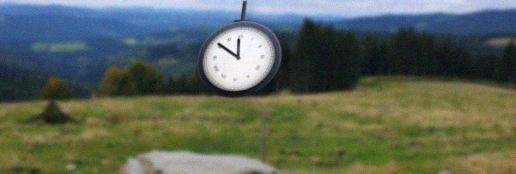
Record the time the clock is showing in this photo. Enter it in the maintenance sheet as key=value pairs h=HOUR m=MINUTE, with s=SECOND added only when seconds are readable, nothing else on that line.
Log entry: h=11 m=51
